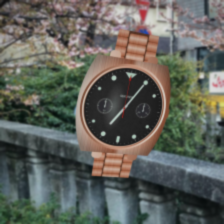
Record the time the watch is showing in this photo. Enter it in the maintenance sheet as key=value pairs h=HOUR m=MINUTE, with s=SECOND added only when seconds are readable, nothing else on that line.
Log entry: h=7 m=5
